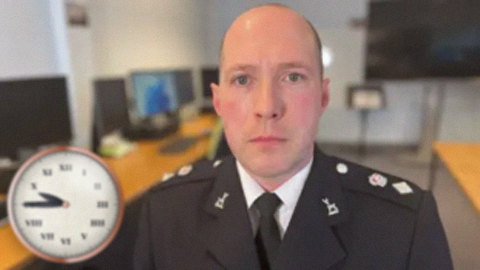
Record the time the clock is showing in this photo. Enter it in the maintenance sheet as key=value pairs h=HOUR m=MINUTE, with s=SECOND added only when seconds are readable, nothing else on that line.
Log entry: h=9 m=45
